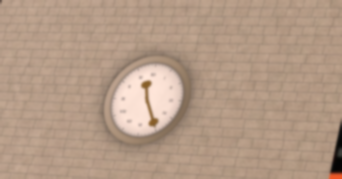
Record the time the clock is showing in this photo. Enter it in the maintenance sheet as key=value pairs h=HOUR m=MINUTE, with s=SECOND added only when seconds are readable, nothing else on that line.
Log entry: h=11 m=25
